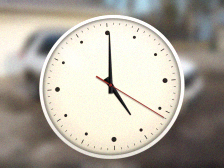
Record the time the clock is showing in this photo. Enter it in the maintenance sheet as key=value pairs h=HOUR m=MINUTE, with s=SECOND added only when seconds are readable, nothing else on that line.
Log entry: h=5 m=0 s=21
